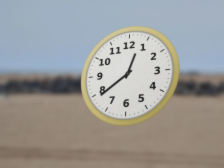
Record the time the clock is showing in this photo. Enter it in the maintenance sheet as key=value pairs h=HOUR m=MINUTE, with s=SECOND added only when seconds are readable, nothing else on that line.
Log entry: h=12 m=39
